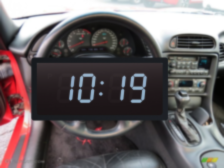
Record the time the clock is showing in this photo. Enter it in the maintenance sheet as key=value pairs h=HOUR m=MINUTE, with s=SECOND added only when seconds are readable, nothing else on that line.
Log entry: h=10 m=19
